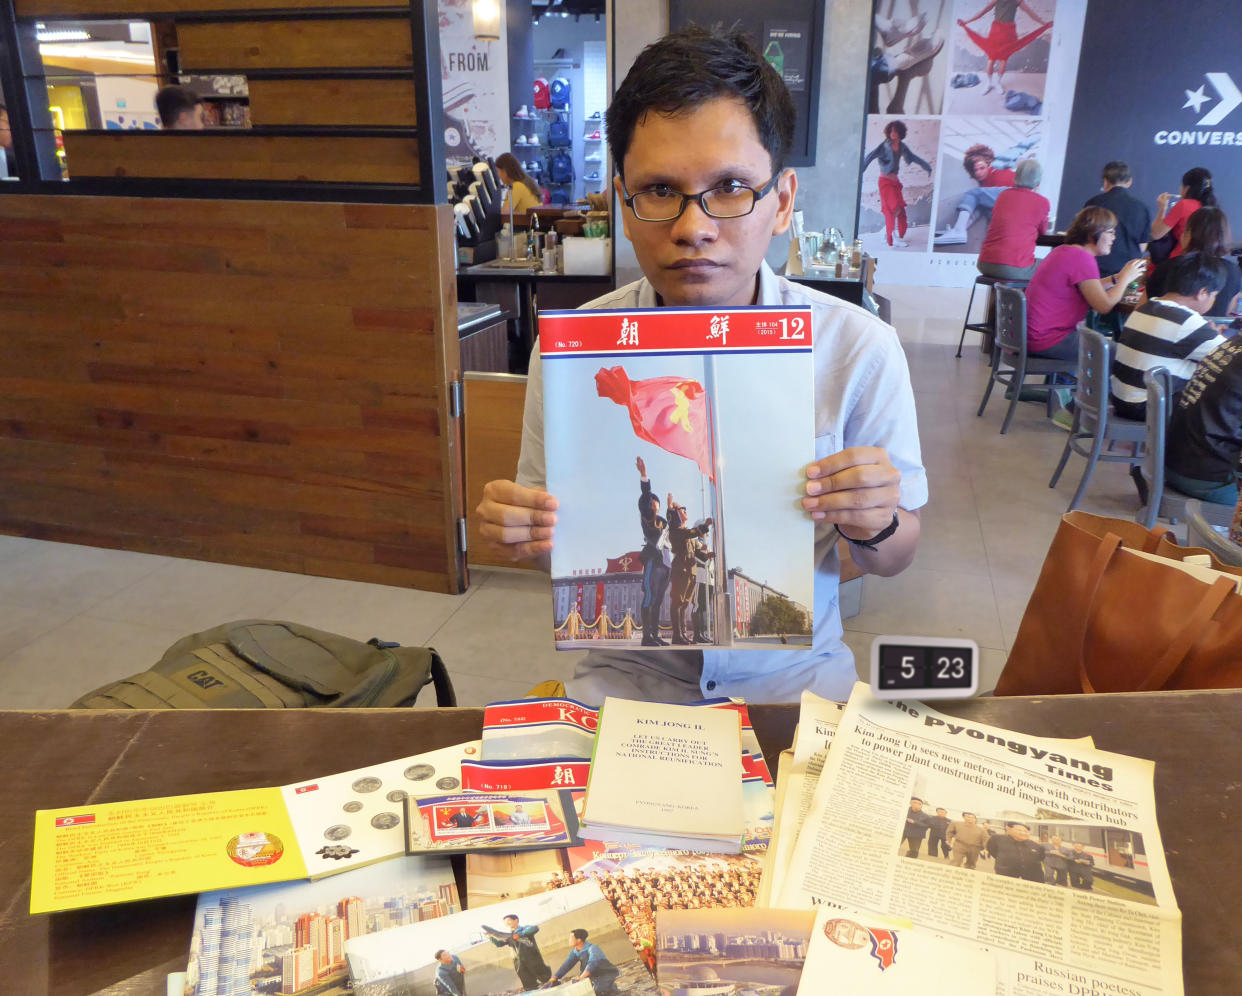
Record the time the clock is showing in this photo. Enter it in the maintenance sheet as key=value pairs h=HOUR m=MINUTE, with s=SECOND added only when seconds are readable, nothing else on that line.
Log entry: h=5 m=23
